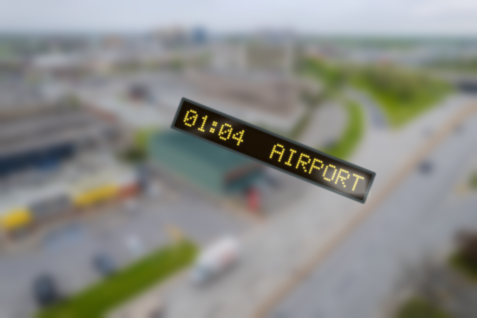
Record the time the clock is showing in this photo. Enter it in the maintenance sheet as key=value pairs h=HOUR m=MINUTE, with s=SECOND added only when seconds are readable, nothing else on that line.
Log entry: h=1 m=4
